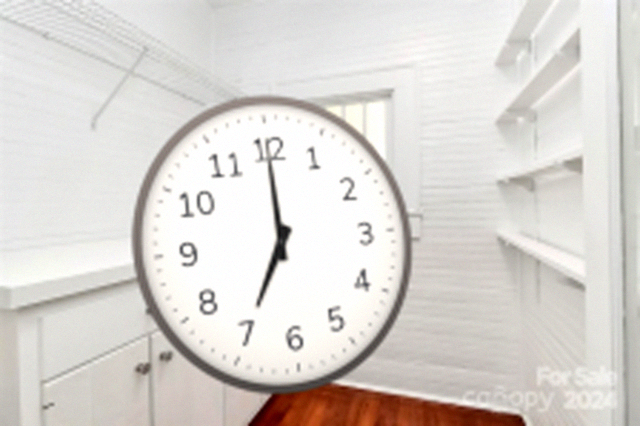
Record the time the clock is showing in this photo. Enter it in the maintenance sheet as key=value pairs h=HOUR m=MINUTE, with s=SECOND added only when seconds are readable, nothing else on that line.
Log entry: h=7 m=0
